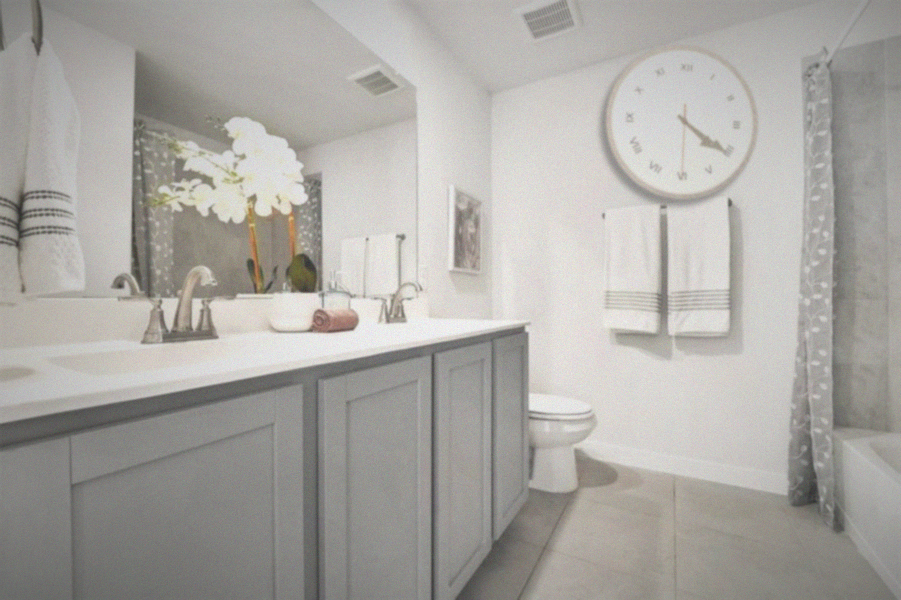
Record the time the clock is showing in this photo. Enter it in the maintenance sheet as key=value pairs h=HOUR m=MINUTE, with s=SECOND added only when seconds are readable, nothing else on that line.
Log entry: h=4 m=20 s=30
